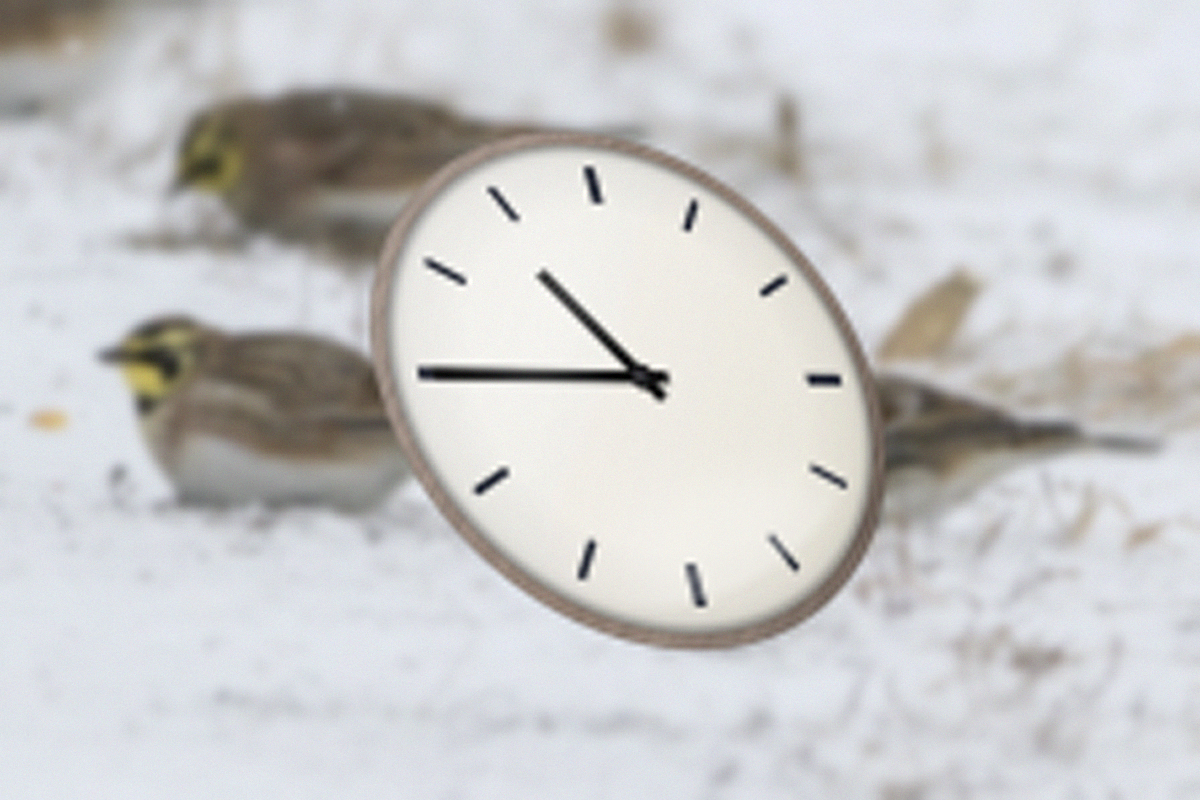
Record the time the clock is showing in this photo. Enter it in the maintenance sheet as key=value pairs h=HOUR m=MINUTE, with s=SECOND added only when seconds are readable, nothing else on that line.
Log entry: h=10 m=45
